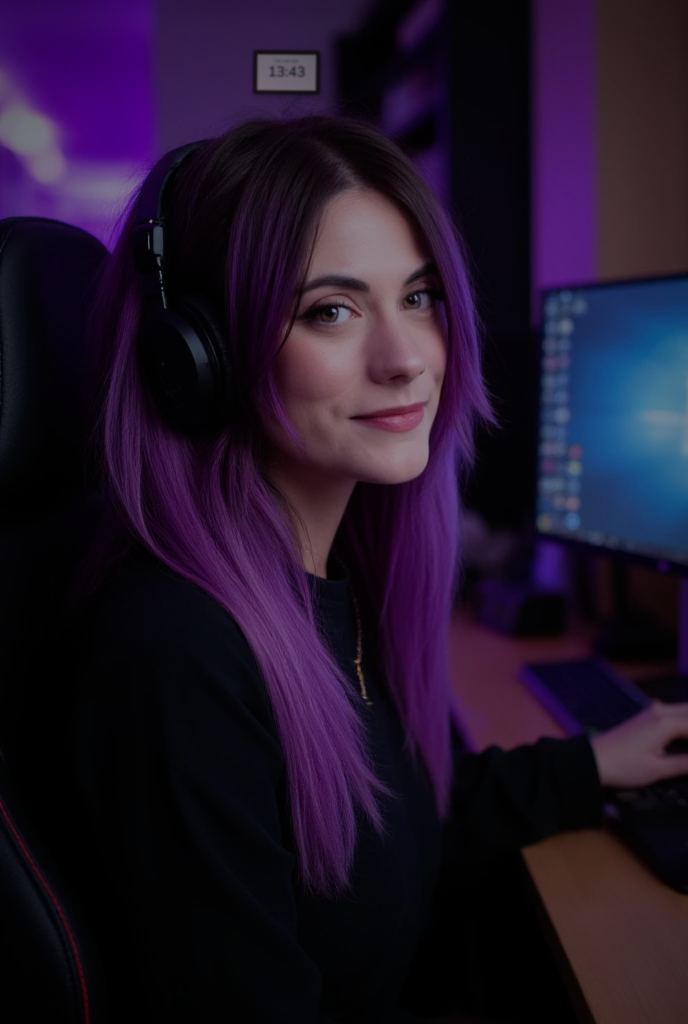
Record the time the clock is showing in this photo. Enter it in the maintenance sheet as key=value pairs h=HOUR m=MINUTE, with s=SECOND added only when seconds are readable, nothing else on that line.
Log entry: h=13 m=43
